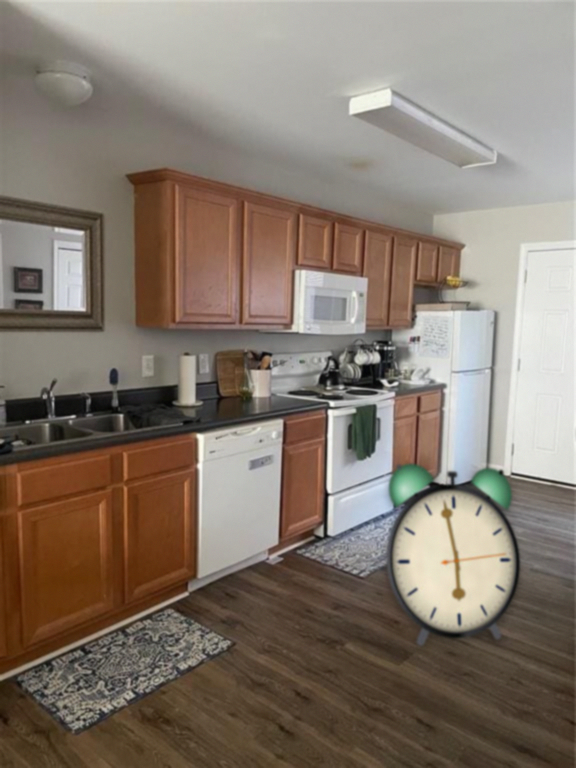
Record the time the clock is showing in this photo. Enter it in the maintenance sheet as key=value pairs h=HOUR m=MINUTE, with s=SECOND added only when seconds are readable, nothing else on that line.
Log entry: h=5 m=58 s=14
